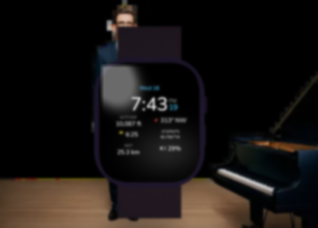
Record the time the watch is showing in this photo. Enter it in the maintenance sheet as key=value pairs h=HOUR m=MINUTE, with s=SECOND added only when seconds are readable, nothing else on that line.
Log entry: h=7 m=43
